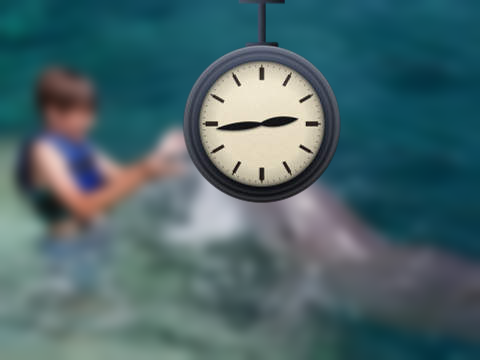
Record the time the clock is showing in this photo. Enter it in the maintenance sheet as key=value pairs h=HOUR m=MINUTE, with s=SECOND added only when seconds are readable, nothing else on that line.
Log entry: h=2 m=44
